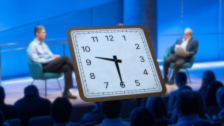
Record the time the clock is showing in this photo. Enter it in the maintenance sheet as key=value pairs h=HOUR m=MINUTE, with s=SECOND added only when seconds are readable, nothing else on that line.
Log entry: h=9 m=30
